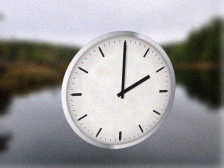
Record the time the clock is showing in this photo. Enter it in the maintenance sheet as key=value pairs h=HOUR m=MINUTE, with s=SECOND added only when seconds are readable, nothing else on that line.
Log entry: h=2 m=0
